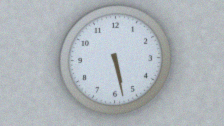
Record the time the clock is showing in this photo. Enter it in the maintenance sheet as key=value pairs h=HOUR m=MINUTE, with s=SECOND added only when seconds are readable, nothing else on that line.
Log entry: h=5 m=28
